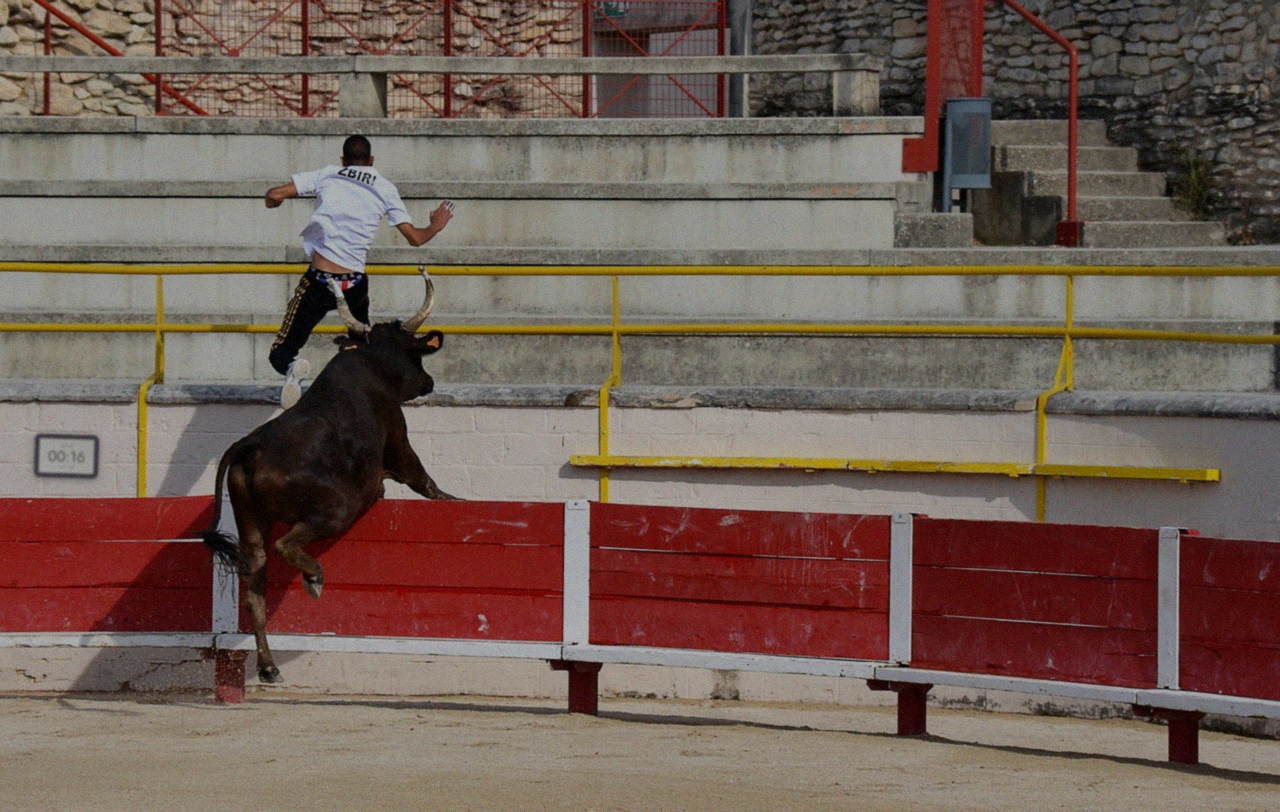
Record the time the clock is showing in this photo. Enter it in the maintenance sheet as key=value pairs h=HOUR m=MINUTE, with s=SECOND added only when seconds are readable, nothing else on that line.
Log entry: h=0 m=16
